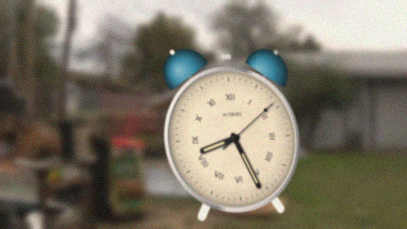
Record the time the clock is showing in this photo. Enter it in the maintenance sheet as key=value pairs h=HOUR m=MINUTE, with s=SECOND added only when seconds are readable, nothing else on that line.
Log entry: h=8 m=26 s=9
